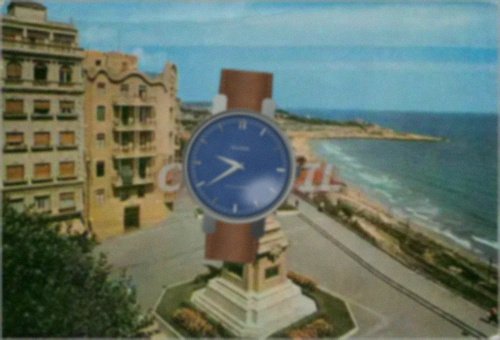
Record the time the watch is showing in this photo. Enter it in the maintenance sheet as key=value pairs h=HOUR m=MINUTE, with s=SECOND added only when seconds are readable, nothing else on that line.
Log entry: h=9 m=39
